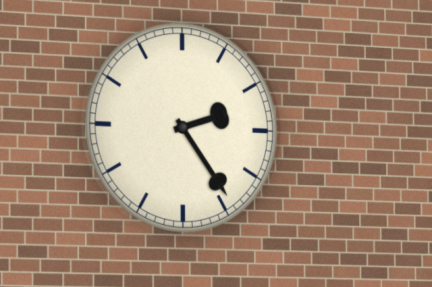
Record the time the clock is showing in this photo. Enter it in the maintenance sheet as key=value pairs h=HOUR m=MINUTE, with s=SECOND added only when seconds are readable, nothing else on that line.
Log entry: h=2 m=24
